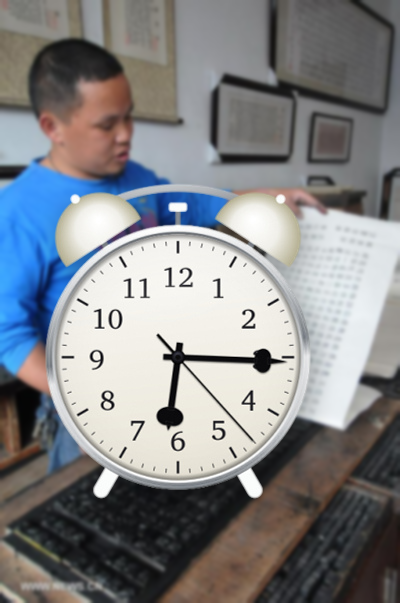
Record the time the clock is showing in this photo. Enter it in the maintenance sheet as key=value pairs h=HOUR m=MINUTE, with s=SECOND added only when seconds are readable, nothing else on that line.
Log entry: h=6 m=15 s=23
